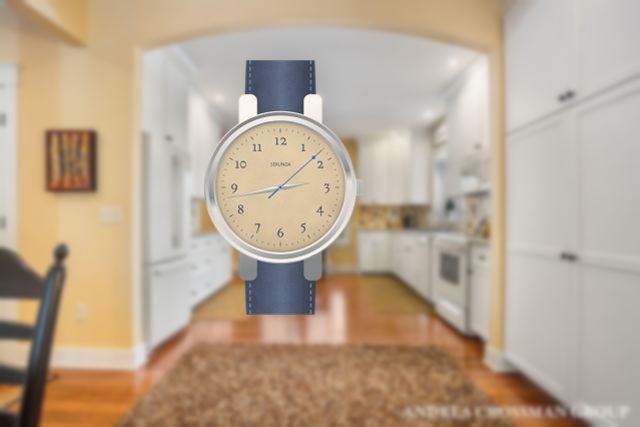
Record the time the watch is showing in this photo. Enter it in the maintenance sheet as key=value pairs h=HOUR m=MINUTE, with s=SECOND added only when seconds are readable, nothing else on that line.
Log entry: h=2 m=43 s=8
